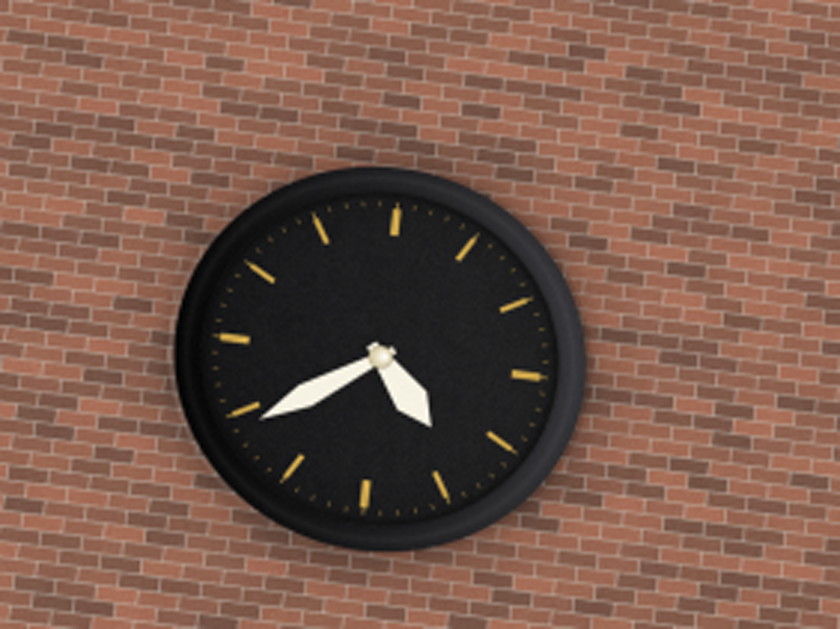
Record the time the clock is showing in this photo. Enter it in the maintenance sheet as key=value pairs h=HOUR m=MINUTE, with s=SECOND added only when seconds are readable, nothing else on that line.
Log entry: h=4 m=39
